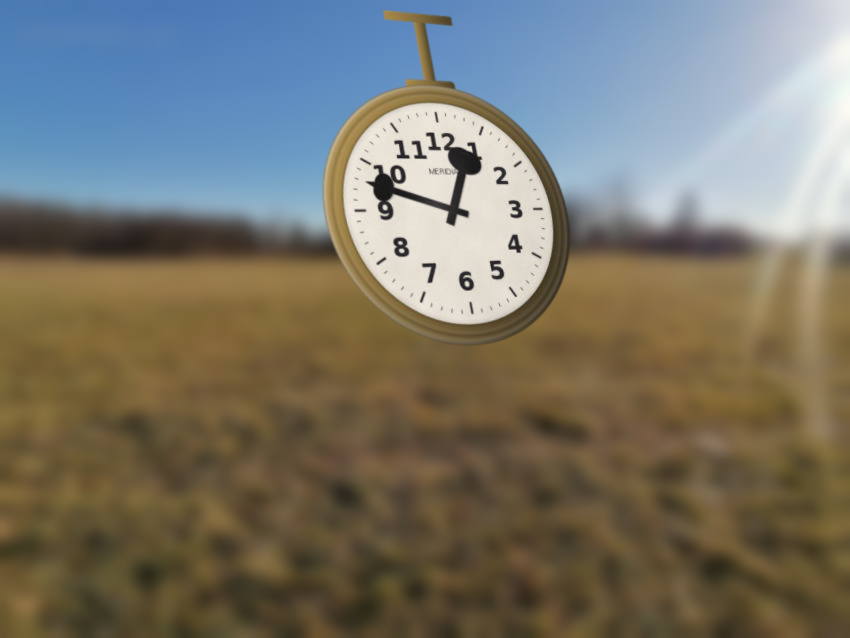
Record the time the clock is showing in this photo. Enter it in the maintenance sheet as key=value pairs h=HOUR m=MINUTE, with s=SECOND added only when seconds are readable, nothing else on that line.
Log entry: h=12 m=48
